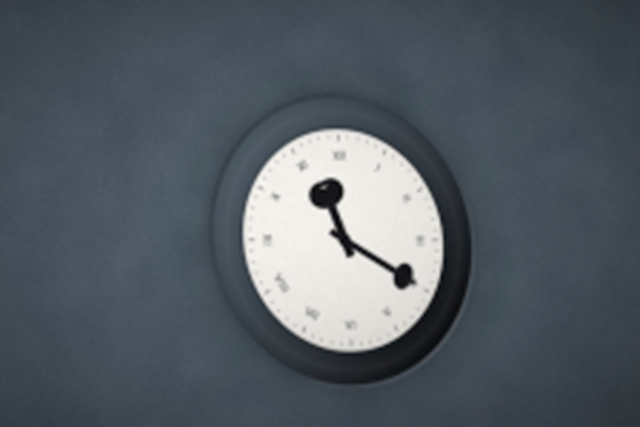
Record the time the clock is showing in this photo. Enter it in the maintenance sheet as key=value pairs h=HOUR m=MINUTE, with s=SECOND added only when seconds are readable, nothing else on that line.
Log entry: h=11 m=20
